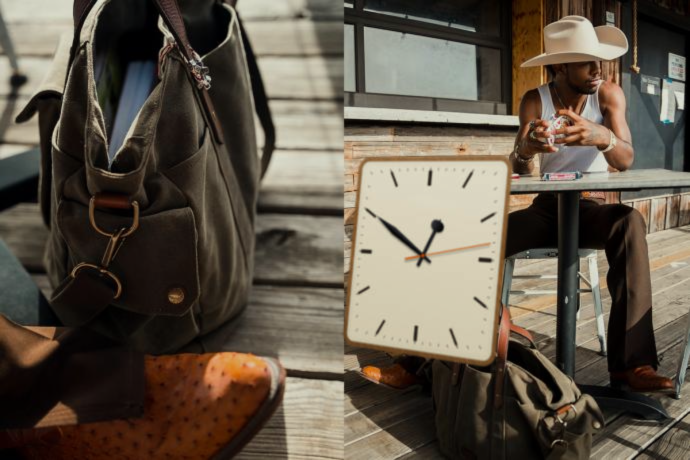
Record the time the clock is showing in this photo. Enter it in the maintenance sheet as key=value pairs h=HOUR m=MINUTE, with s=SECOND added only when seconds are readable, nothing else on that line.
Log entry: h=12 m=50 s=13
